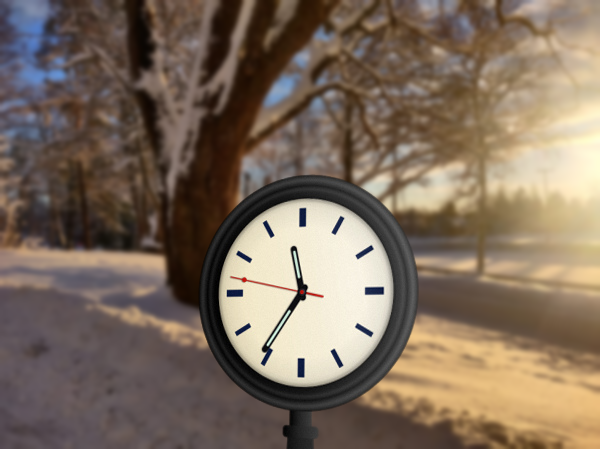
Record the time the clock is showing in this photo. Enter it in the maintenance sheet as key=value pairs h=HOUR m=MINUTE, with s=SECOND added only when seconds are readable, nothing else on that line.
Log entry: h=11 m=35 s=47
